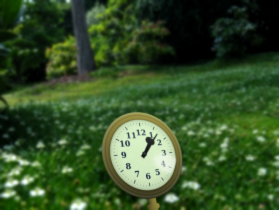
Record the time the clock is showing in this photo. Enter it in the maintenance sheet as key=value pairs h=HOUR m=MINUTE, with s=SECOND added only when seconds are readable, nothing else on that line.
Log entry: h=1 m=7
